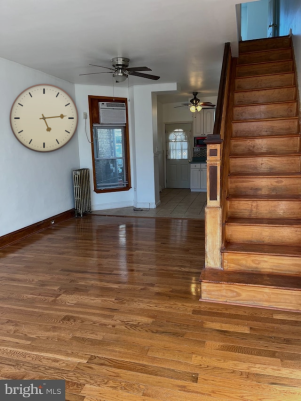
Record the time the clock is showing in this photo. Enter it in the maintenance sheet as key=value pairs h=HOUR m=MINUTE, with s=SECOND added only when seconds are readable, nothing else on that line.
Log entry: h=5 m=14
